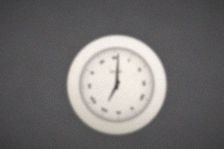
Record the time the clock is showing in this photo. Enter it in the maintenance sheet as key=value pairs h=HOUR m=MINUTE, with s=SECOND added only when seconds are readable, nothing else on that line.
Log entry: h=7 m=1
